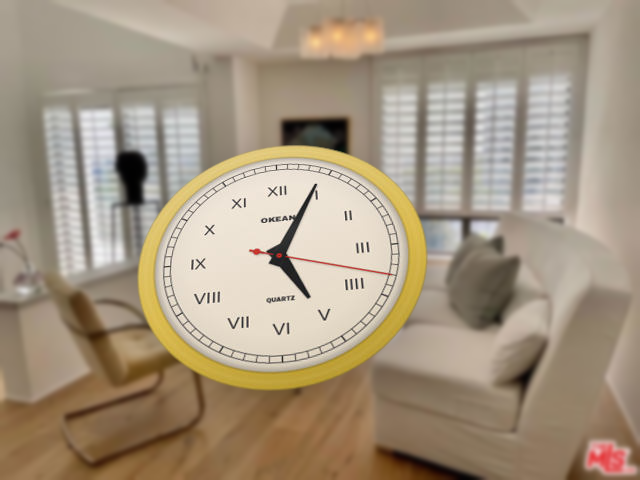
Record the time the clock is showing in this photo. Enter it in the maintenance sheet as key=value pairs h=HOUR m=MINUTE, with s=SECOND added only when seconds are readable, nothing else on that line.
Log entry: h=5 m=4 s=18
